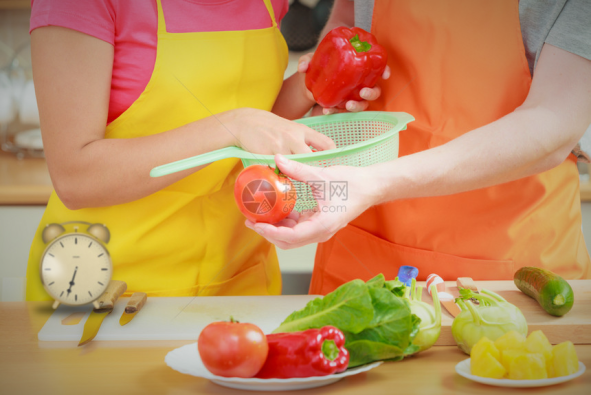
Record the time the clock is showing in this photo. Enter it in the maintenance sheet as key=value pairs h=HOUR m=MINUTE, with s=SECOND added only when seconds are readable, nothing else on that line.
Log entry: h=6 m=33
